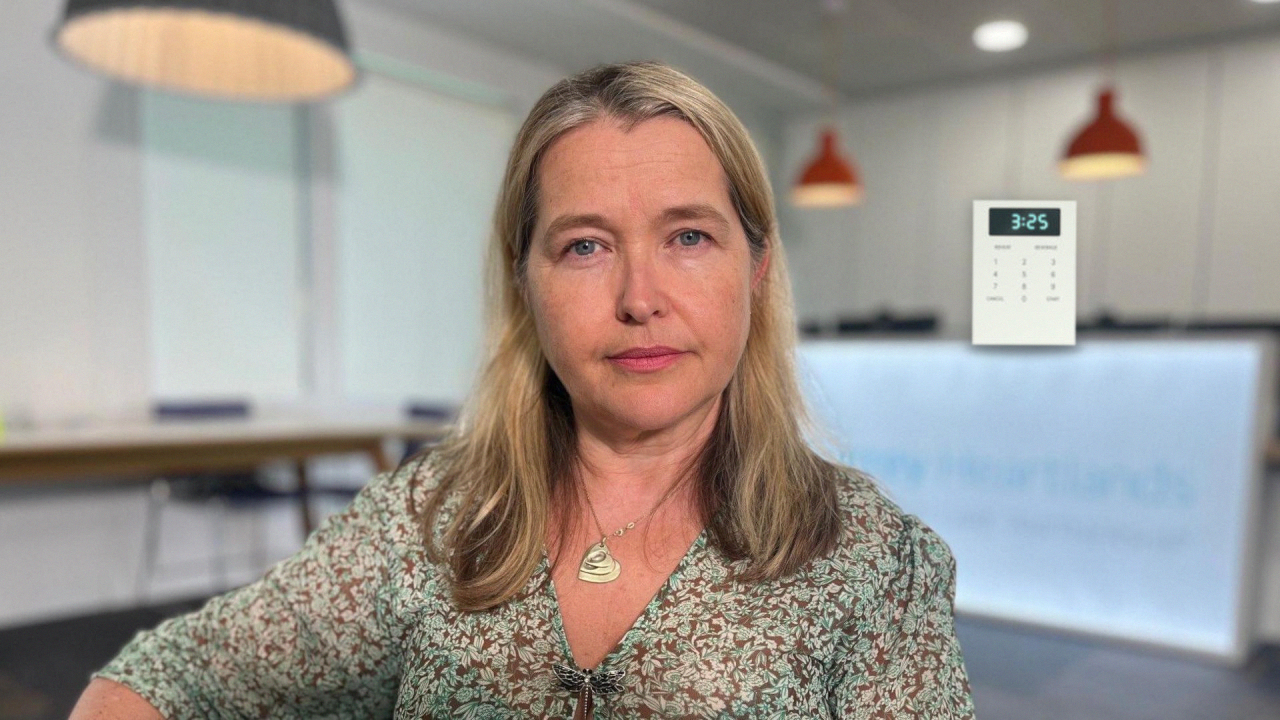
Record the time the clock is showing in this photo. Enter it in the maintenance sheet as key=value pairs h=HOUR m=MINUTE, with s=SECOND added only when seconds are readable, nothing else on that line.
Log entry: h=3 m=25
